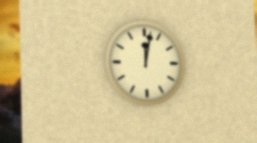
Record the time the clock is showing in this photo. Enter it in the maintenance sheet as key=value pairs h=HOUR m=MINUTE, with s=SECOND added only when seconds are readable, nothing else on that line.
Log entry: h=12 m=2
